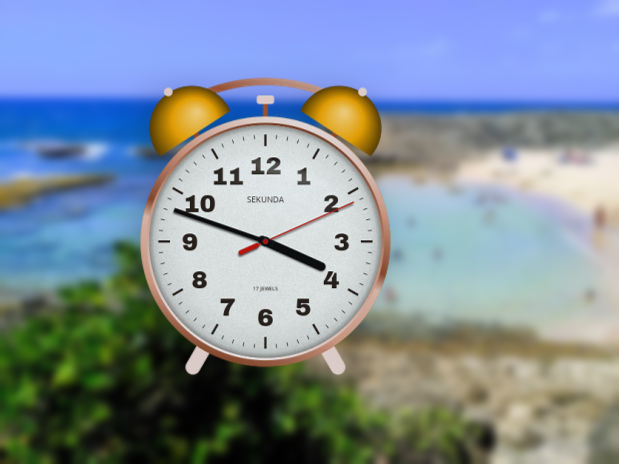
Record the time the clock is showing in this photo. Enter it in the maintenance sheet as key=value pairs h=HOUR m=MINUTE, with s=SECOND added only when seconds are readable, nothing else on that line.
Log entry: h=3 m=48 s=11
